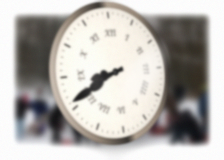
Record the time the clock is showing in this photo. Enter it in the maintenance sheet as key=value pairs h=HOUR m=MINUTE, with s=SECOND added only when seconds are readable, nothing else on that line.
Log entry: h=8 m=41
